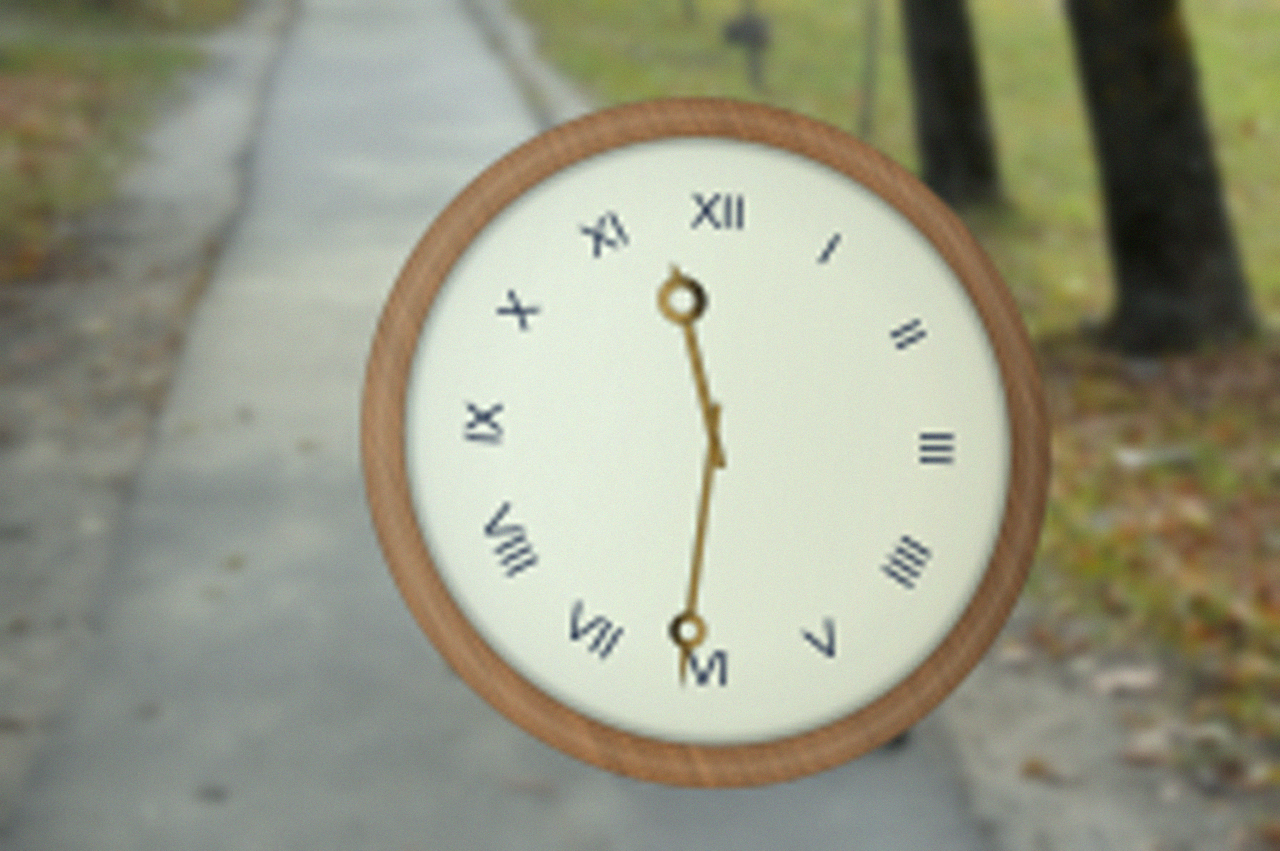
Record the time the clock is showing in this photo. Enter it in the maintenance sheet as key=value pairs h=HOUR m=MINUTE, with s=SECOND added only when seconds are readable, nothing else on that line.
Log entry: h=11 m=31
